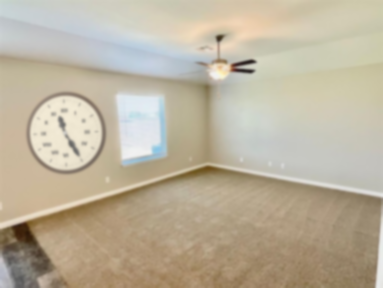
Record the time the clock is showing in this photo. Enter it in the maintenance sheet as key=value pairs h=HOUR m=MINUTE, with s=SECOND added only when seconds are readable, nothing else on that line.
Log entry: h=11 m=25
